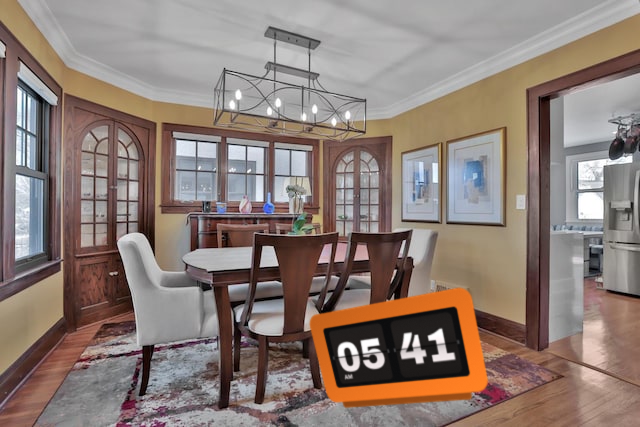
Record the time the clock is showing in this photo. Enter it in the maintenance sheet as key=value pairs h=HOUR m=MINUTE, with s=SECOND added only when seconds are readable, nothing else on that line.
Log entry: h=5 m=41
